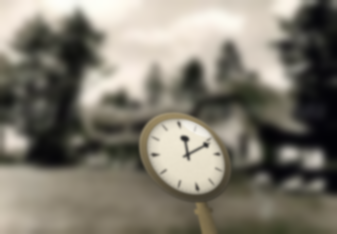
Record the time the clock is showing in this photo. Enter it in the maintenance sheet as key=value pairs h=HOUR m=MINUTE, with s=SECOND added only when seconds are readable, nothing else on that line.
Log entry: h=12 m=11
